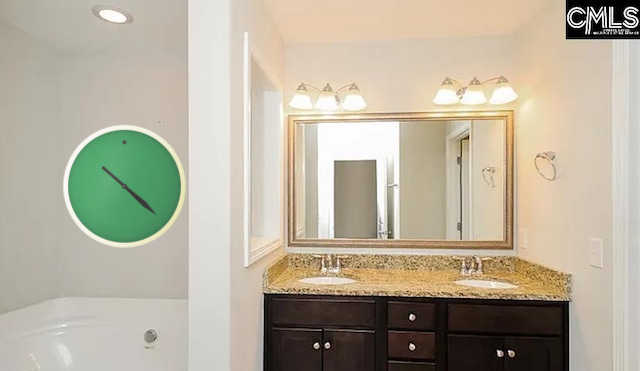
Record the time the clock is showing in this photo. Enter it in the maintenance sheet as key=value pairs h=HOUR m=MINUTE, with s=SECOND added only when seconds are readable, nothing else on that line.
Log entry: h=10 m=22
